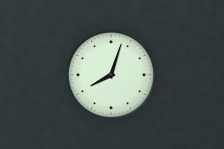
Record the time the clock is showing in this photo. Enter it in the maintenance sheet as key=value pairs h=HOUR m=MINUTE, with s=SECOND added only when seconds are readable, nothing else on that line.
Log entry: h=8 m=3
